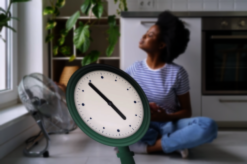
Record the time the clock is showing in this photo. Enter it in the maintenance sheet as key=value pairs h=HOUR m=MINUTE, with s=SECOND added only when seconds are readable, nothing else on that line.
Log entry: h=4 m=54
